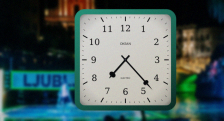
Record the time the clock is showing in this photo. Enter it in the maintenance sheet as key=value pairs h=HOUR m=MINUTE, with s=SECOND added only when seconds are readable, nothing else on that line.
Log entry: h=7 m=23
